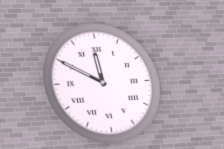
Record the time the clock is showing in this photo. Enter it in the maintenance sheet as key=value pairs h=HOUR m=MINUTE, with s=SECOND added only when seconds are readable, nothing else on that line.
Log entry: h=11 m=50
